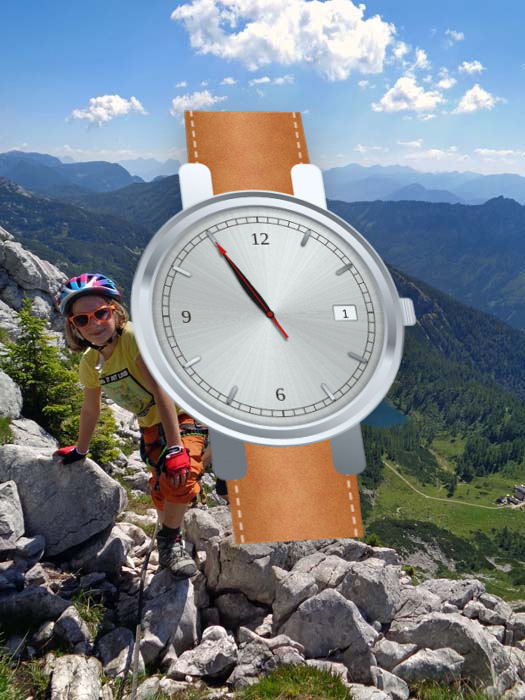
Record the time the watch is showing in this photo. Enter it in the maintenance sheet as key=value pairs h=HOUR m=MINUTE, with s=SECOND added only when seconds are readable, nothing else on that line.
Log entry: h=10 m=54 s=55
